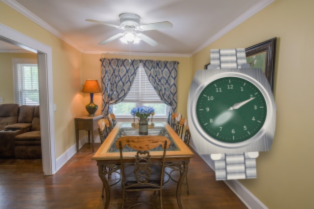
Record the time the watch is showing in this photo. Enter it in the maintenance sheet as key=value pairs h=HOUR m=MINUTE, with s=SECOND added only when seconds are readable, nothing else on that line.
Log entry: h=2 m=11
